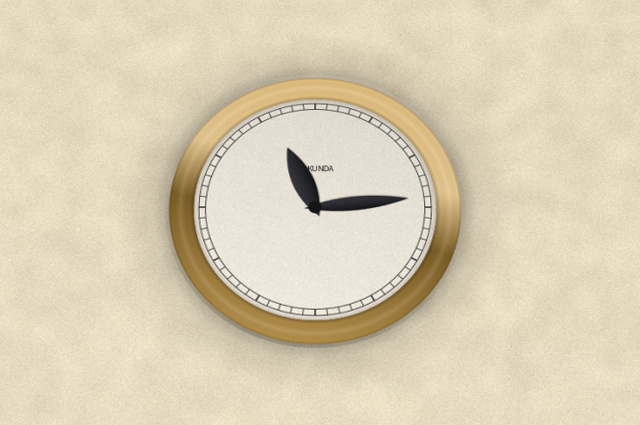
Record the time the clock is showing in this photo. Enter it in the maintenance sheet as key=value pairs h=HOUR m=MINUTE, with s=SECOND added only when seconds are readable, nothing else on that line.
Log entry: h=11 m=14
